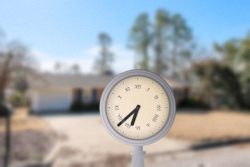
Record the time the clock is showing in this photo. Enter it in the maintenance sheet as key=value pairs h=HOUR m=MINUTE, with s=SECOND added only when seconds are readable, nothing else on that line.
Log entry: h=6 m=38
